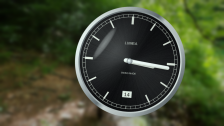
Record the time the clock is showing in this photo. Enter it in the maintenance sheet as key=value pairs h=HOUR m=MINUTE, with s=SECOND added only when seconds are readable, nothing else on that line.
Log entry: h=3 m=16
